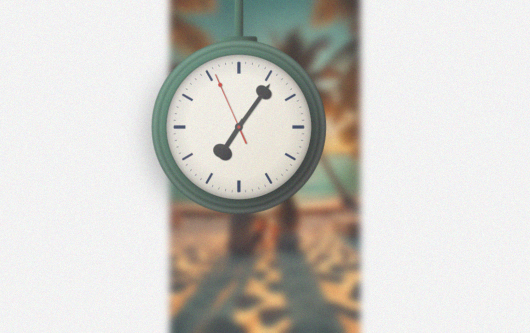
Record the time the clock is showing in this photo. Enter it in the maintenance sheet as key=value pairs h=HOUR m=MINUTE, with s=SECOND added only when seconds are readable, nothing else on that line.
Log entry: h=7 m=5 s=56
